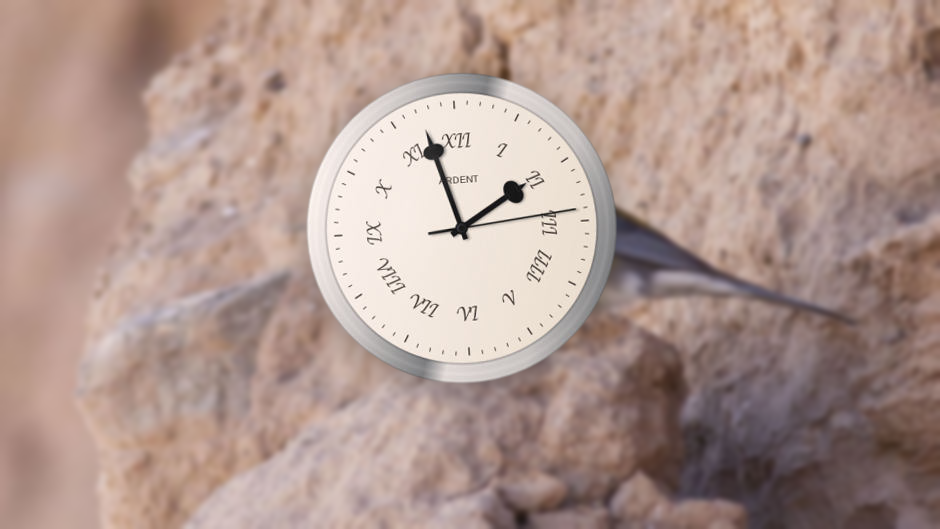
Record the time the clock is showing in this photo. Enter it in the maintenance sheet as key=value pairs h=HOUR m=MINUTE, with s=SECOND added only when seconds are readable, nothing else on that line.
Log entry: h=1 m=57 s=14
